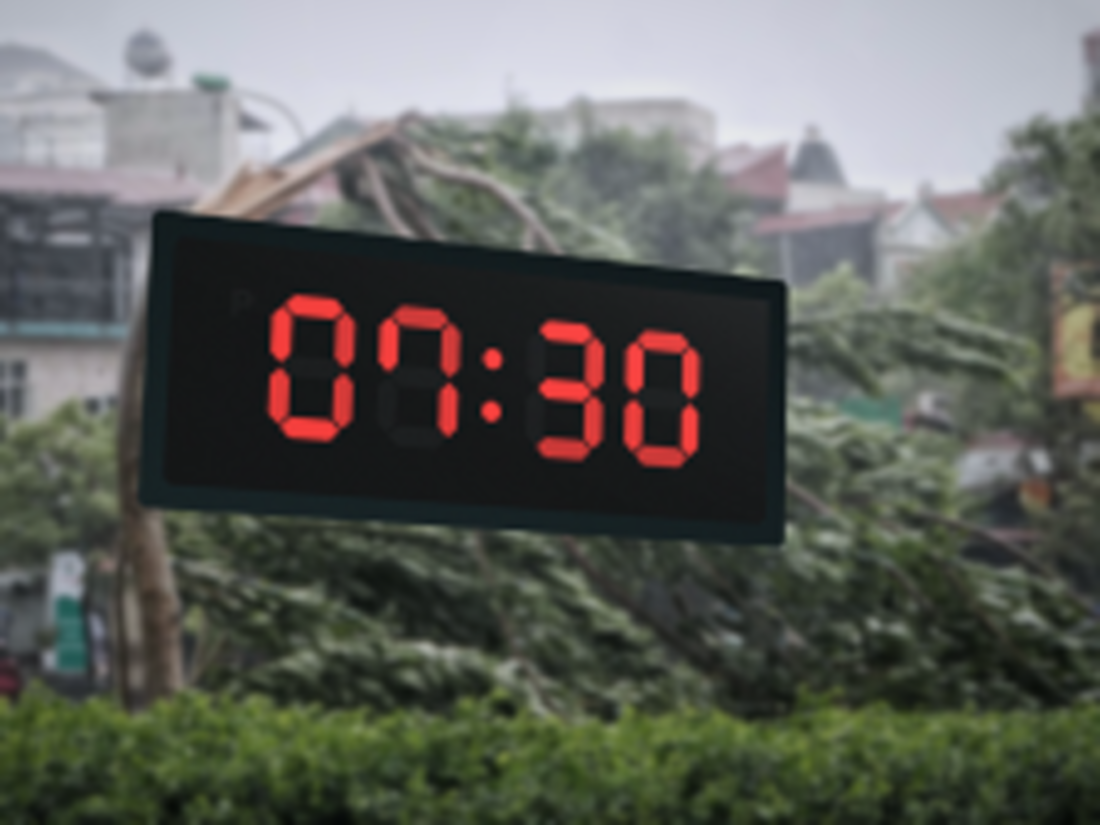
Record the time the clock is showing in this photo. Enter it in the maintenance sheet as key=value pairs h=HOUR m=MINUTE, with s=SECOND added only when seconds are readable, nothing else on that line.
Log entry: h=7 m=30
